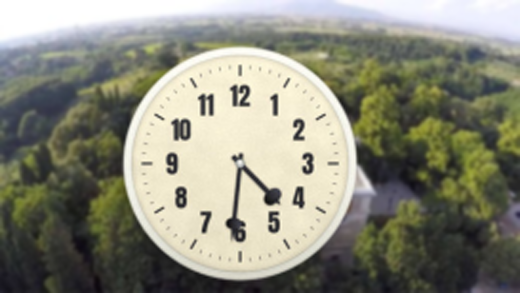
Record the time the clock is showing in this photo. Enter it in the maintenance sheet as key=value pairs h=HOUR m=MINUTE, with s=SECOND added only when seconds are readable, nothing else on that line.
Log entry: h=4 m=31
